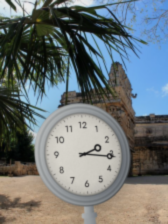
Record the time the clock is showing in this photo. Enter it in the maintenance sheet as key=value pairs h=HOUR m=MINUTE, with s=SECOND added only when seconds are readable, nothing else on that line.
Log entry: h=2 m=16
